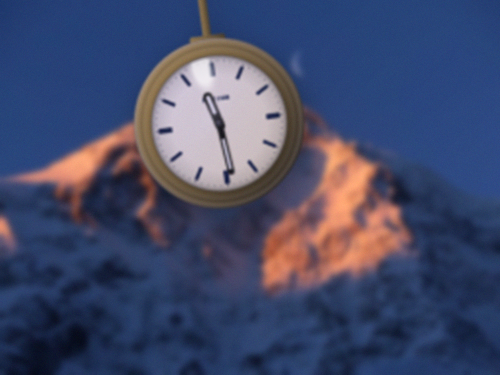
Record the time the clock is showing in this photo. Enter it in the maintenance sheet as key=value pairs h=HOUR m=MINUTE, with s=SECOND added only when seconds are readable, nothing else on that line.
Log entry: h=11 m=29
